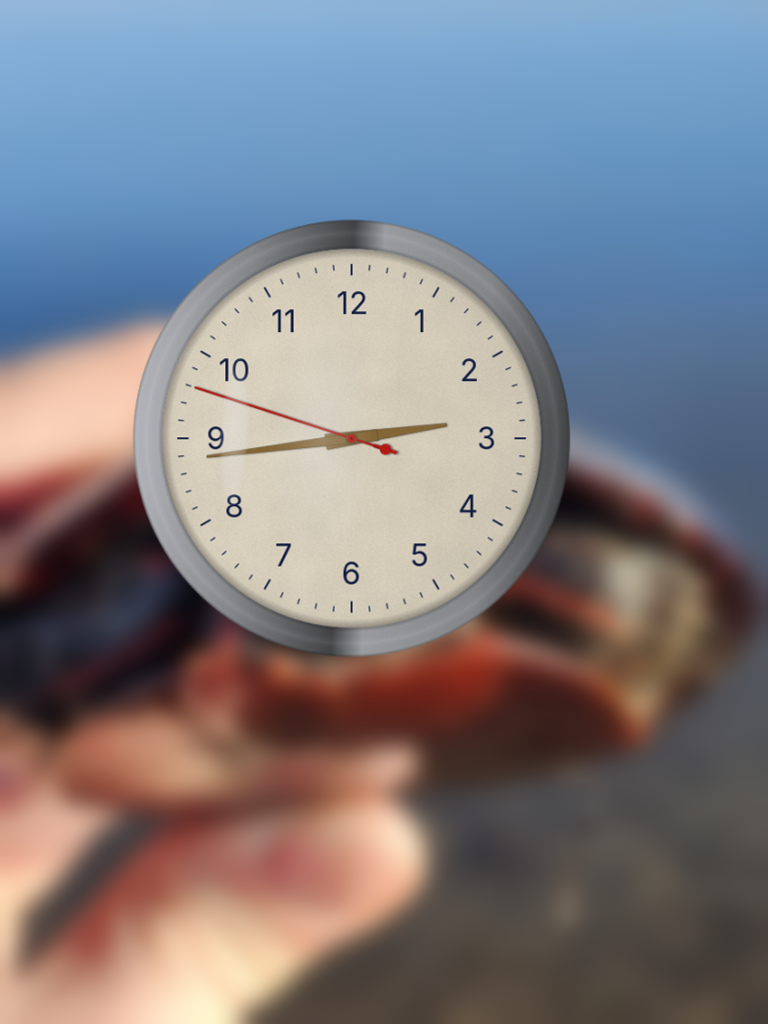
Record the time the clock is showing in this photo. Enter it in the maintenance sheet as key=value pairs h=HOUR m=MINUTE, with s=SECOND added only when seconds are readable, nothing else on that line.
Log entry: h=2 m=43 s=48
